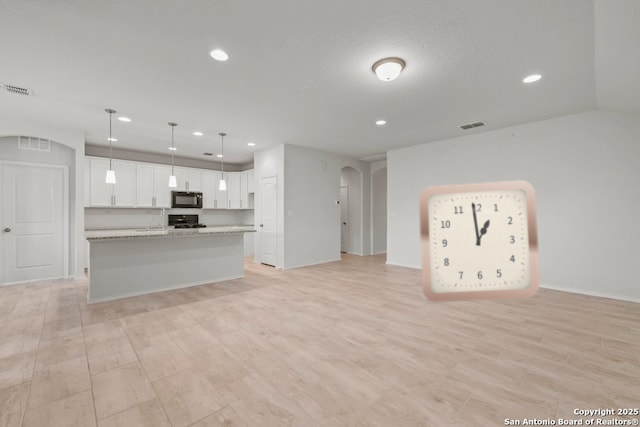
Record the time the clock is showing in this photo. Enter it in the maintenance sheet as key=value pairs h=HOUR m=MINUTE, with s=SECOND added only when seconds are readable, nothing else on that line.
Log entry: h=12 m=59
